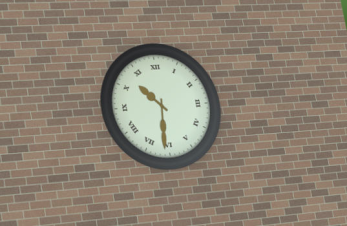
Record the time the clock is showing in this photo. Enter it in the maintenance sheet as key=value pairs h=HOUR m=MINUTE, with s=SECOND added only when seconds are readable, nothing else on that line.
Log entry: h=10 m=31
